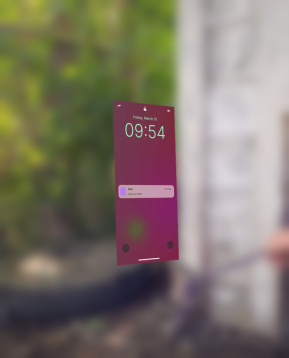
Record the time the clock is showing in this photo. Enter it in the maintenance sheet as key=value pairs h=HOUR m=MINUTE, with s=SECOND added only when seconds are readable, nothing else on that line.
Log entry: h=9 m=54
